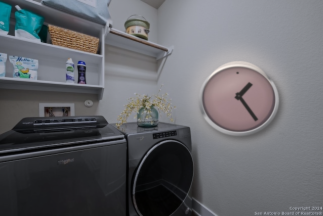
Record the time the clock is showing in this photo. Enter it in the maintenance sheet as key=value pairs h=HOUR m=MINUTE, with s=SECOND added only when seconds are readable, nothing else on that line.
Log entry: h=1 m=25
